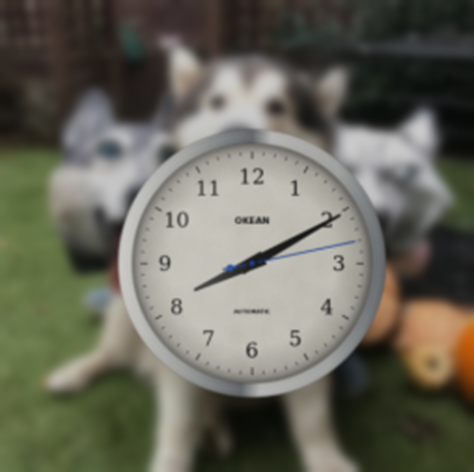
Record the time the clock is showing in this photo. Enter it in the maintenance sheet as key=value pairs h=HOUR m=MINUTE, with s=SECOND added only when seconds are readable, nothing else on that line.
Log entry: h=8 m=10 s=13
